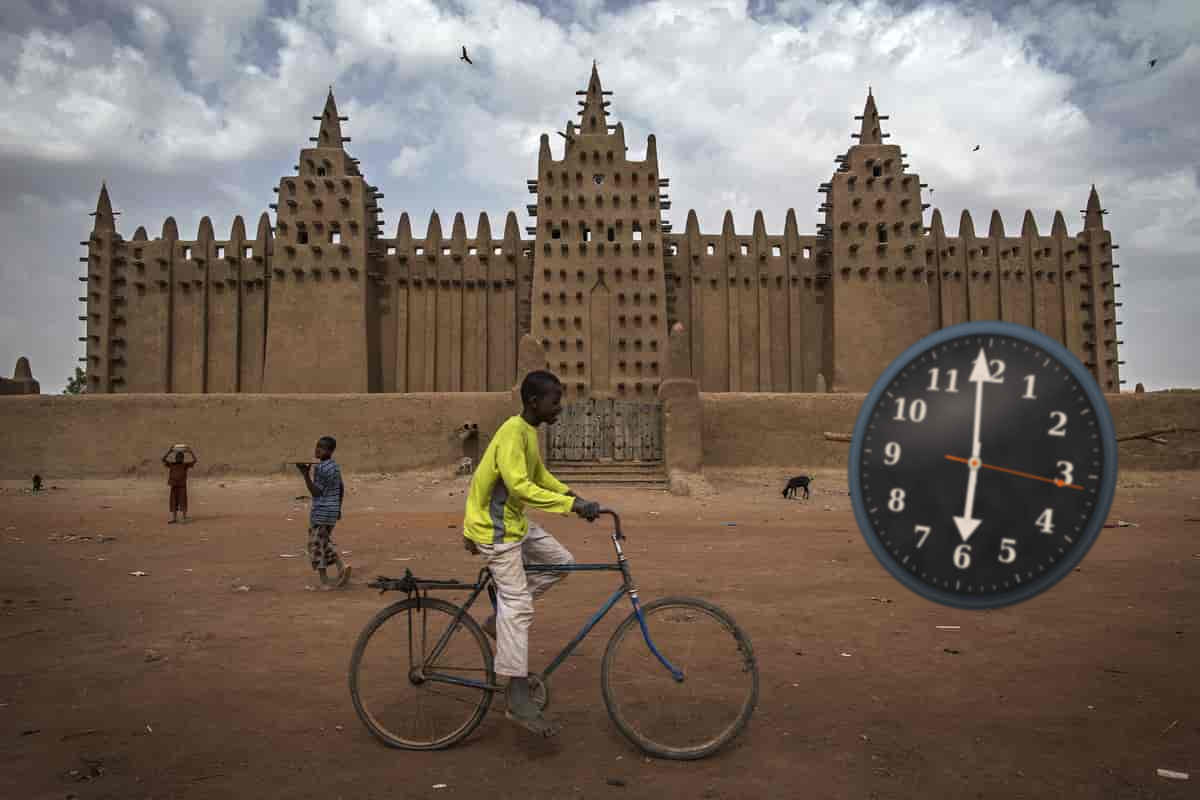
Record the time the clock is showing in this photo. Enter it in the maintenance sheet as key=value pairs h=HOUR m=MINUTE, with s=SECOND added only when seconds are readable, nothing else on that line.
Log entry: h=5 m=59 s=16
